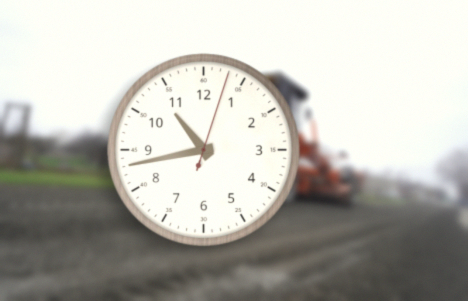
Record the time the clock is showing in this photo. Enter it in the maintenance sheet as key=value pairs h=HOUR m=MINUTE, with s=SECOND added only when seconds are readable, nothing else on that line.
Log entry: h=10 m=43 s=3
